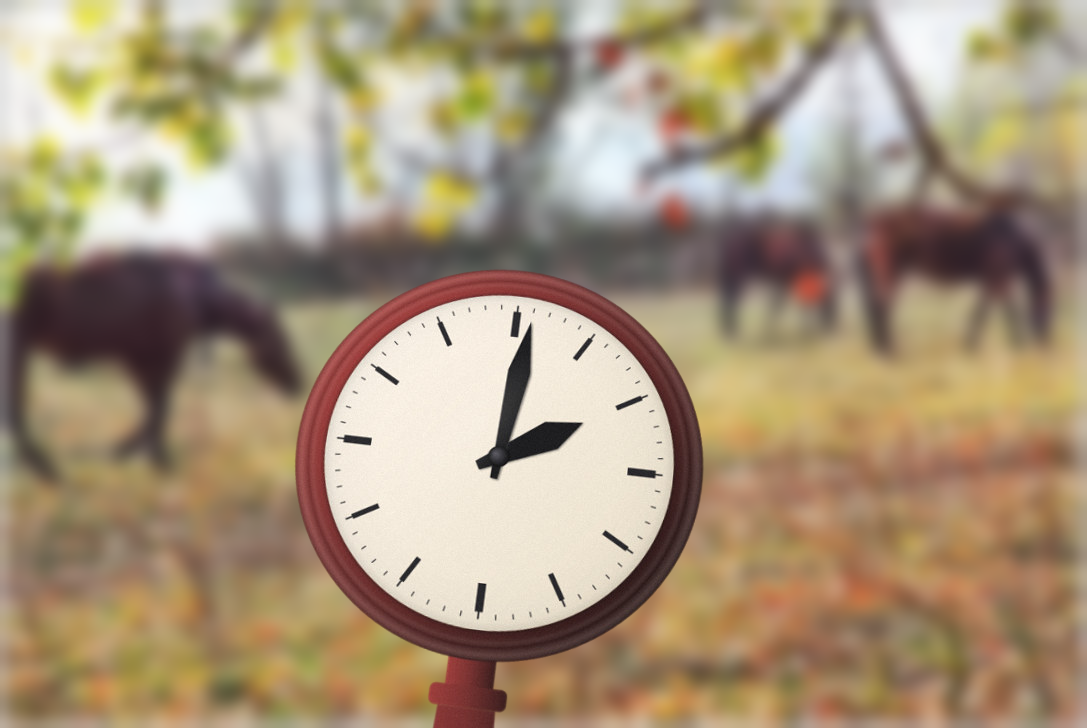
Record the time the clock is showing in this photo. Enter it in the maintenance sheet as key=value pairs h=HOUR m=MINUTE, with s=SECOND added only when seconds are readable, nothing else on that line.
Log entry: h=2 m=1
